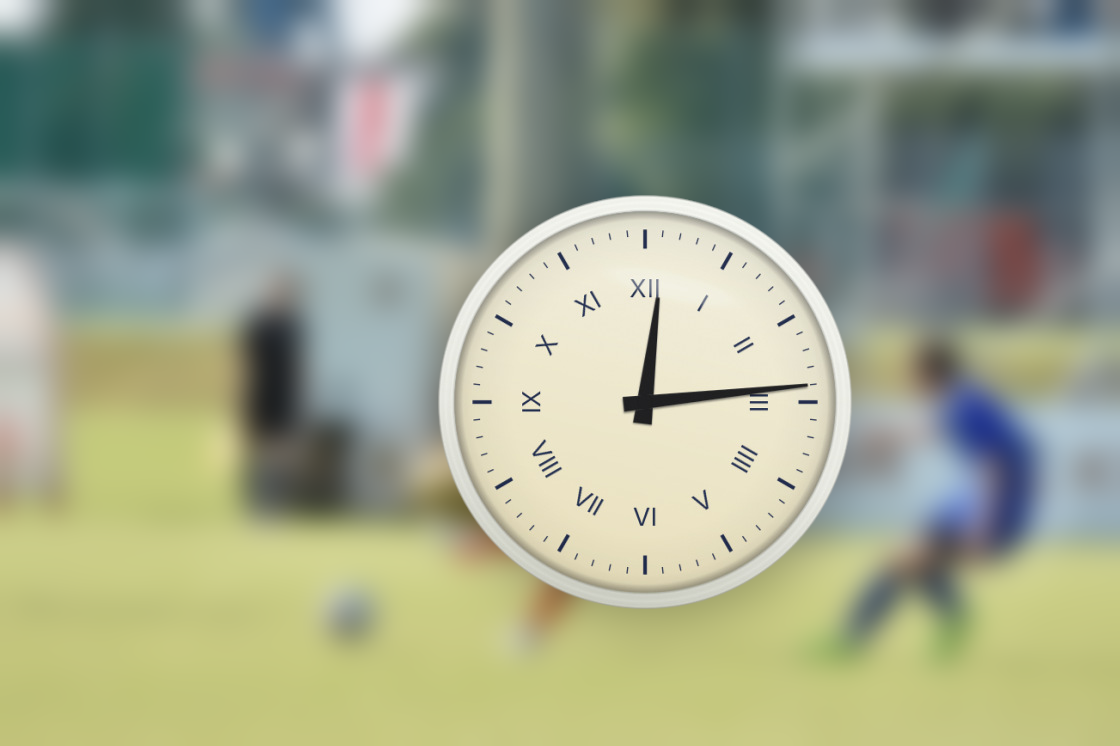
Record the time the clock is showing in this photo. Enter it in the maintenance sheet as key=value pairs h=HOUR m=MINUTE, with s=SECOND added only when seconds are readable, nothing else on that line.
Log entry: h=12 m=14
